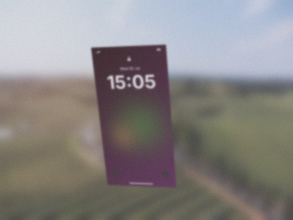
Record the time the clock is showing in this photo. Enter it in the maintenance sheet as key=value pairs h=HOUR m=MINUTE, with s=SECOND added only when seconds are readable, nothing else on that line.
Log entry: h=15 m=5
